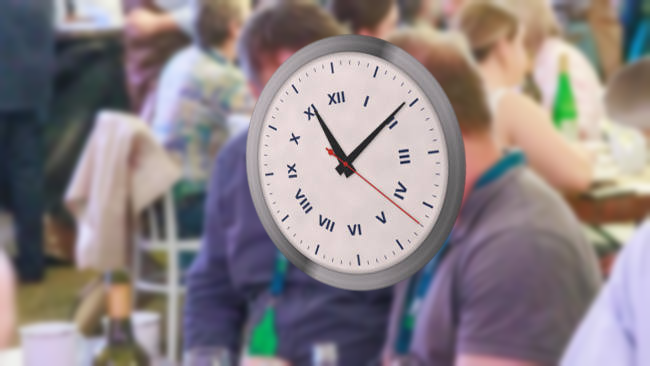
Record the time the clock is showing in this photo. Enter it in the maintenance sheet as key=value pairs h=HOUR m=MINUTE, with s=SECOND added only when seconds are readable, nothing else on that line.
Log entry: h=11 m=9 s=22
